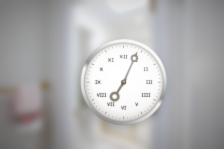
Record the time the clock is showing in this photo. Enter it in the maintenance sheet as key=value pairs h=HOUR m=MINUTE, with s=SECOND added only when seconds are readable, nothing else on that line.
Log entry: h=7 m=4
